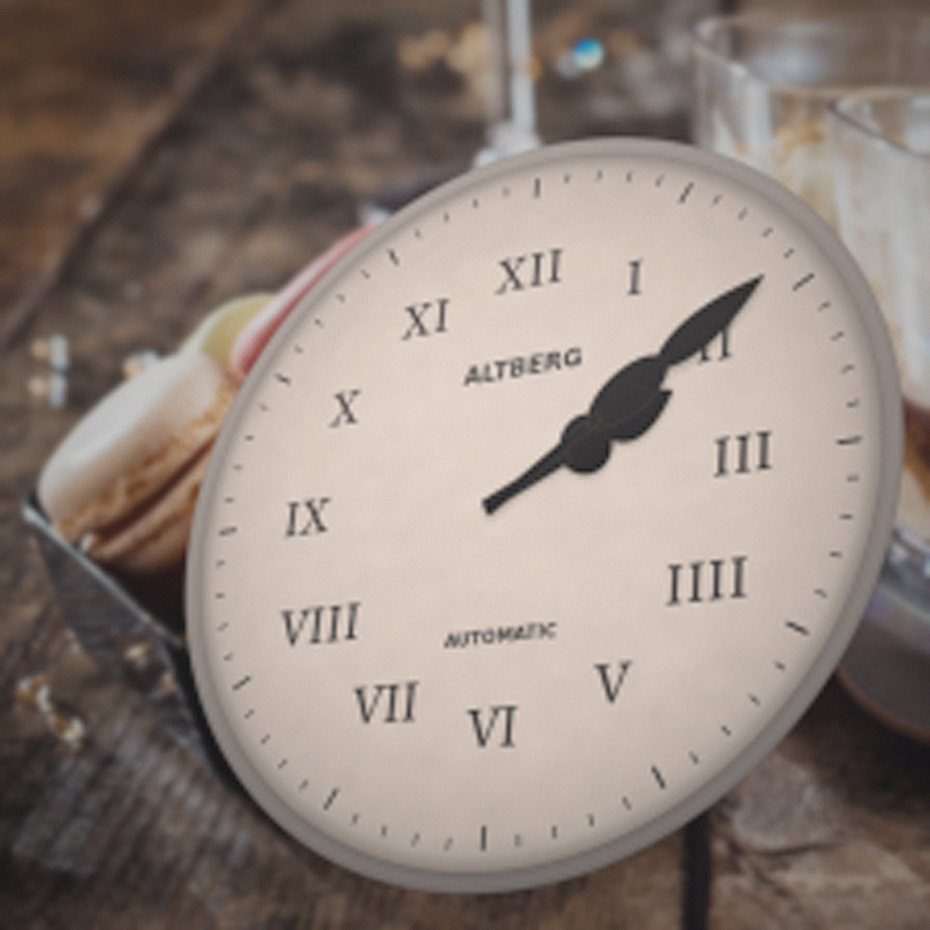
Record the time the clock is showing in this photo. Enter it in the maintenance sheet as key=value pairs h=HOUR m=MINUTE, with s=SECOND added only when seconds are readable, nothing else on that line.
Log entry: h=2 m=9
